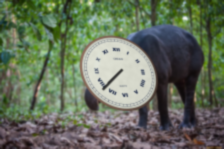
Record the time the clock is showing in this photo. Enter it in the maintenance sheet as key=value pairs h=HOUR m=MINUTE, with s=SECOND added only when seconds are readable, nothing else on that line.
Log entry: h=7 m=38
